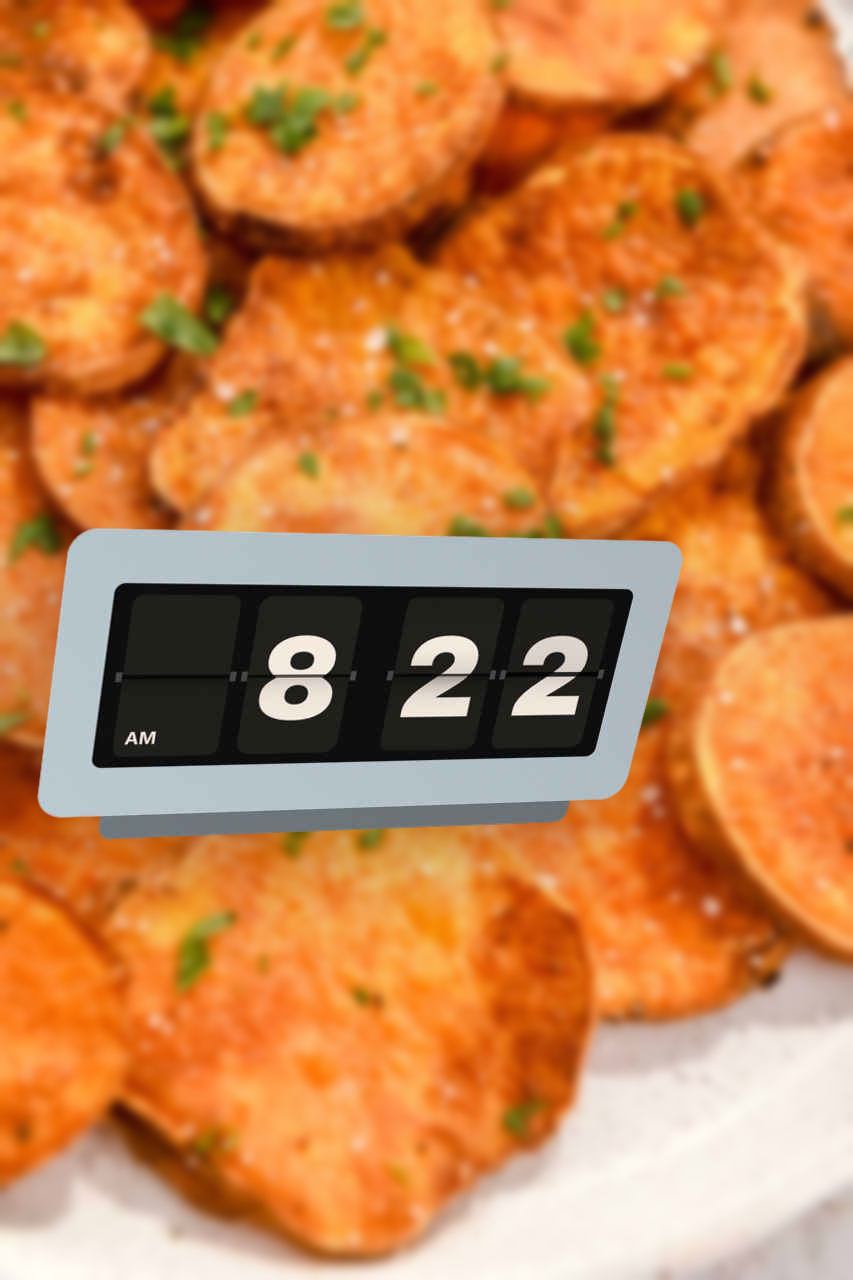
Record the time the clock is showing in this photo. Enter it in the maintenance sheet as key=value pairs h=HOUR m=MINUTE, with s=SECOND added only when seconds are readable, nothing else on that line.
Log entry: h=8 m=22
